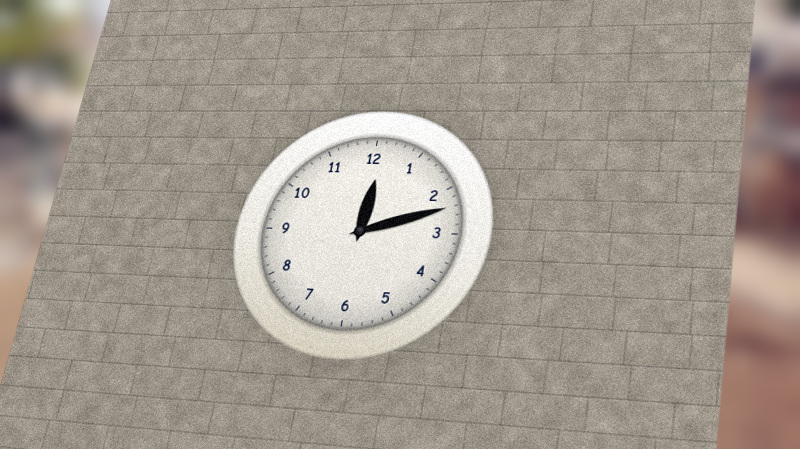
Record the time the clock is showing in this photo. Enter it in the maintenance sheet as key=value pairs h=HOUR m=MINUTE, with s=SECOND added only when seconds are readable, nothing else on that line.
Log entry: h=12 m=12
